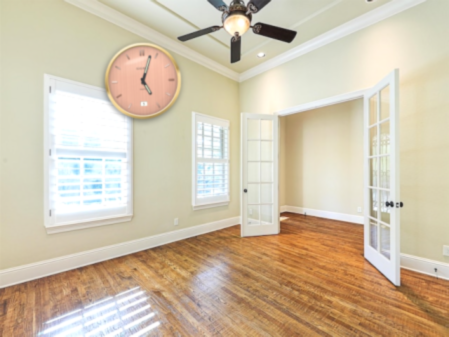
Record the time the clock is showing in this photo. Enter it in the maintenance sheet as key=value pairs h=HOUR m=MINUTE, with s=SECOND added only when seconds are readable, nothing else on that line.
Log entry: h=5 m=3
